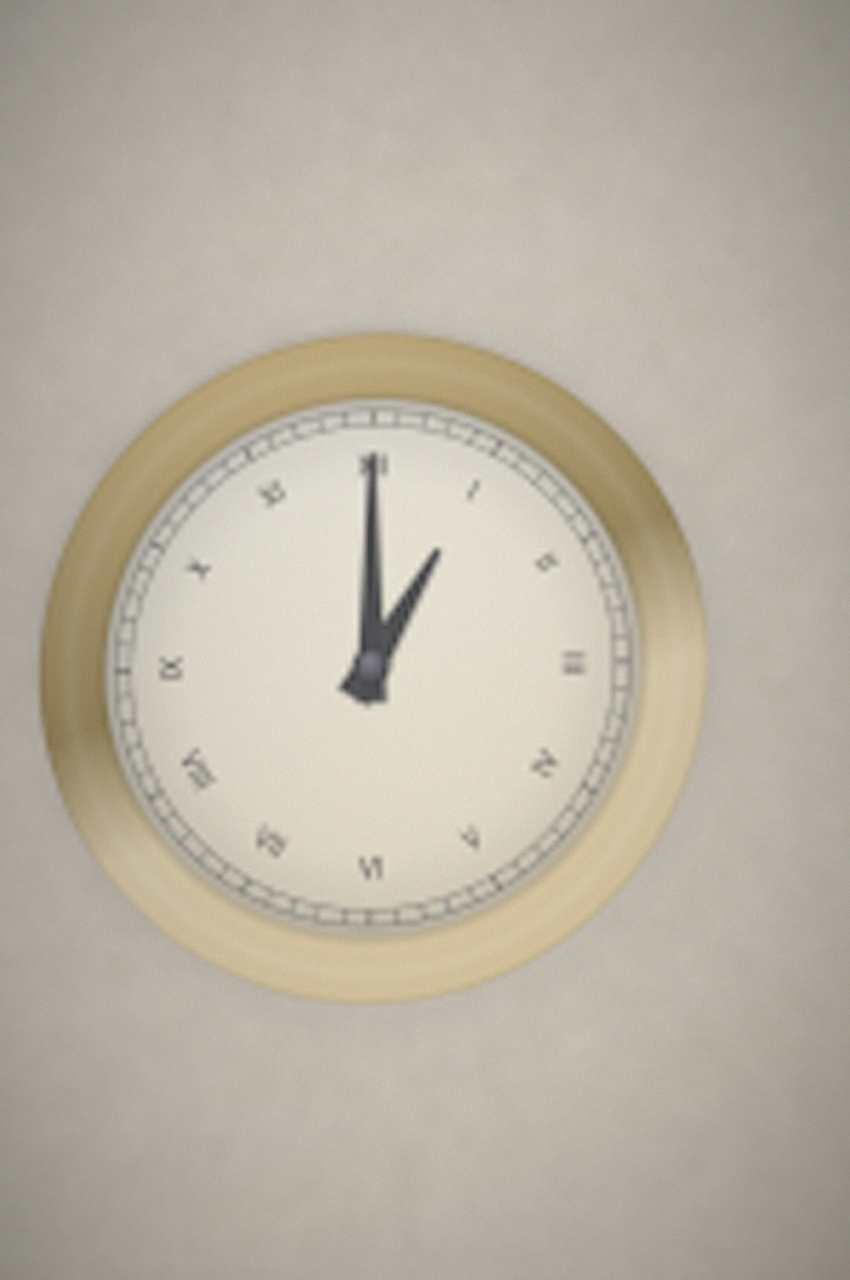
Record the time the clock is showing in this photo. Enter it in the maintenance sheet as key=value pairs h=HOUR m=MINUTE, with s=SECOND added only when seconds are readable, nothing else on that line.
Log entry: h=1 m=0
